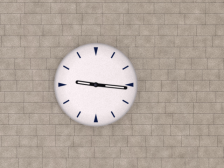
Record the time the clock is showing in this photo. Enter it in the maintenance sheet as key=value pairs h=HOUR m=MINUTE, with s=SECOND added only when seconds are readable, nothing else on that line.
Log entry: h=9 m=16
